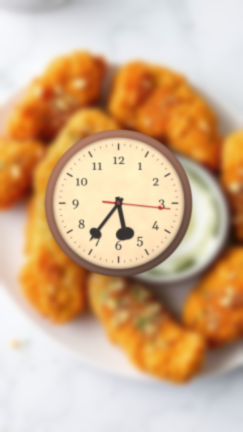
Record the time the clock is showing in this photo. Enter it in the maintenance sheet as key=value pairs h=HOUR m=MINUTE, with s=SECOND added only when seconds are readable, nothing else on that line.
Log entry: h=5 m=36 s=16
